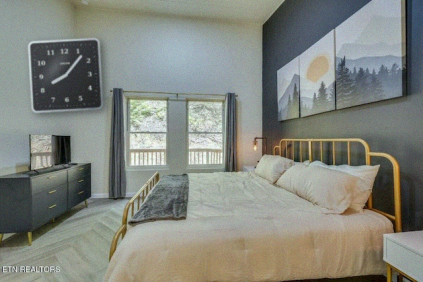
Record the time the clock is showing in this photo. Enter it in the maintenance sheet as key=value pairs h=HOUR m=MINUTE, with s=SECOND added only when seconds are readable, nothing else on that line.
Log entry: h=8 m=7
